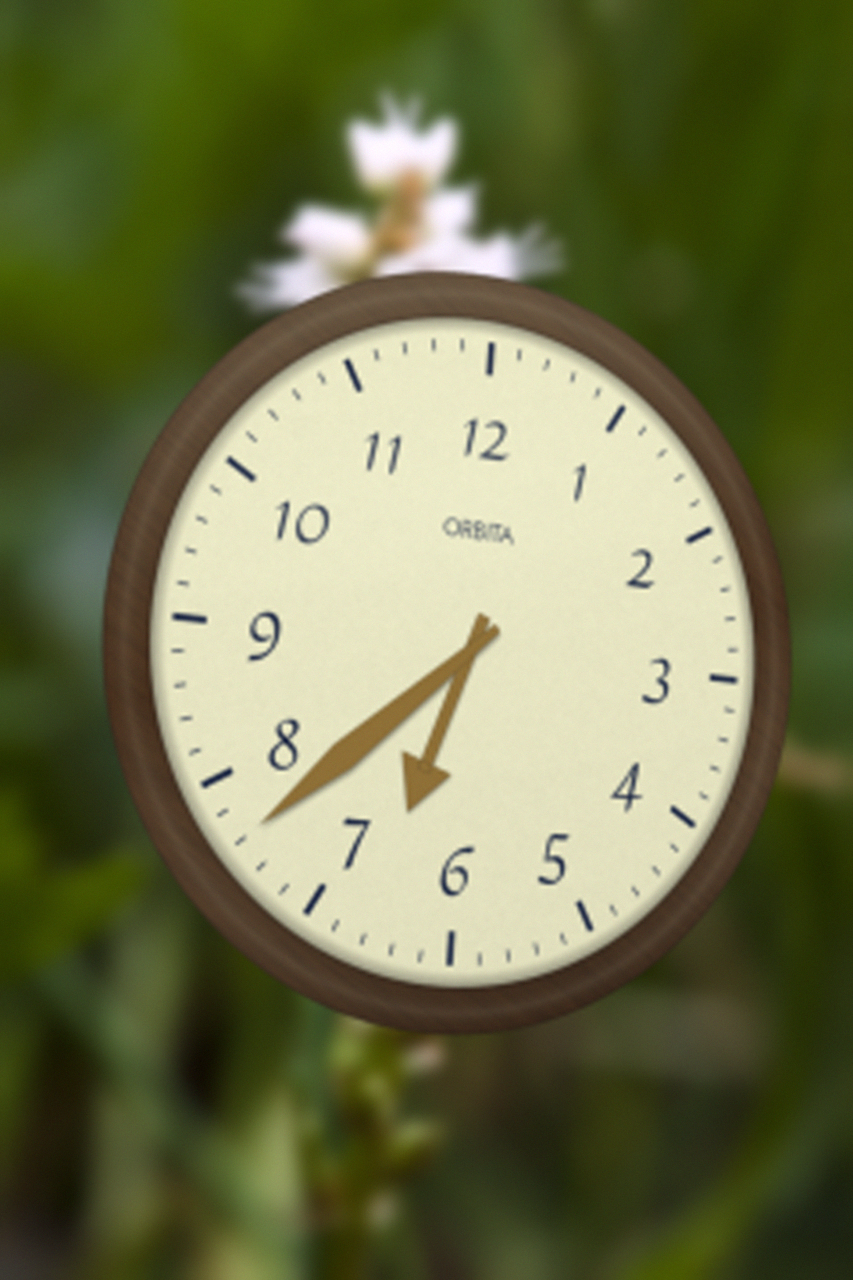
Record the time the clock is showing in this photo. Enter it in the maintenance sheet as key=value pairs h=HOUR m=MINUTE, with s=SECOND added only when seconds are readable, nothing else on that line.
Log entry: h=6 m=38
